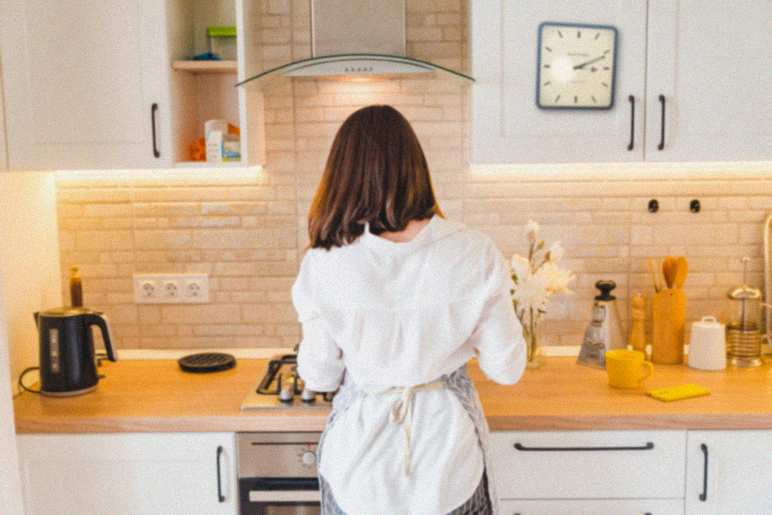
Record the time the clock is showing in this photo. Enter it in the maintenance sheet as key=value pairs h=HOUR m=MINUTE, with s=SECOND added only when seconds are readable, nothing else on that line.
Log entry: h=3 m=11
